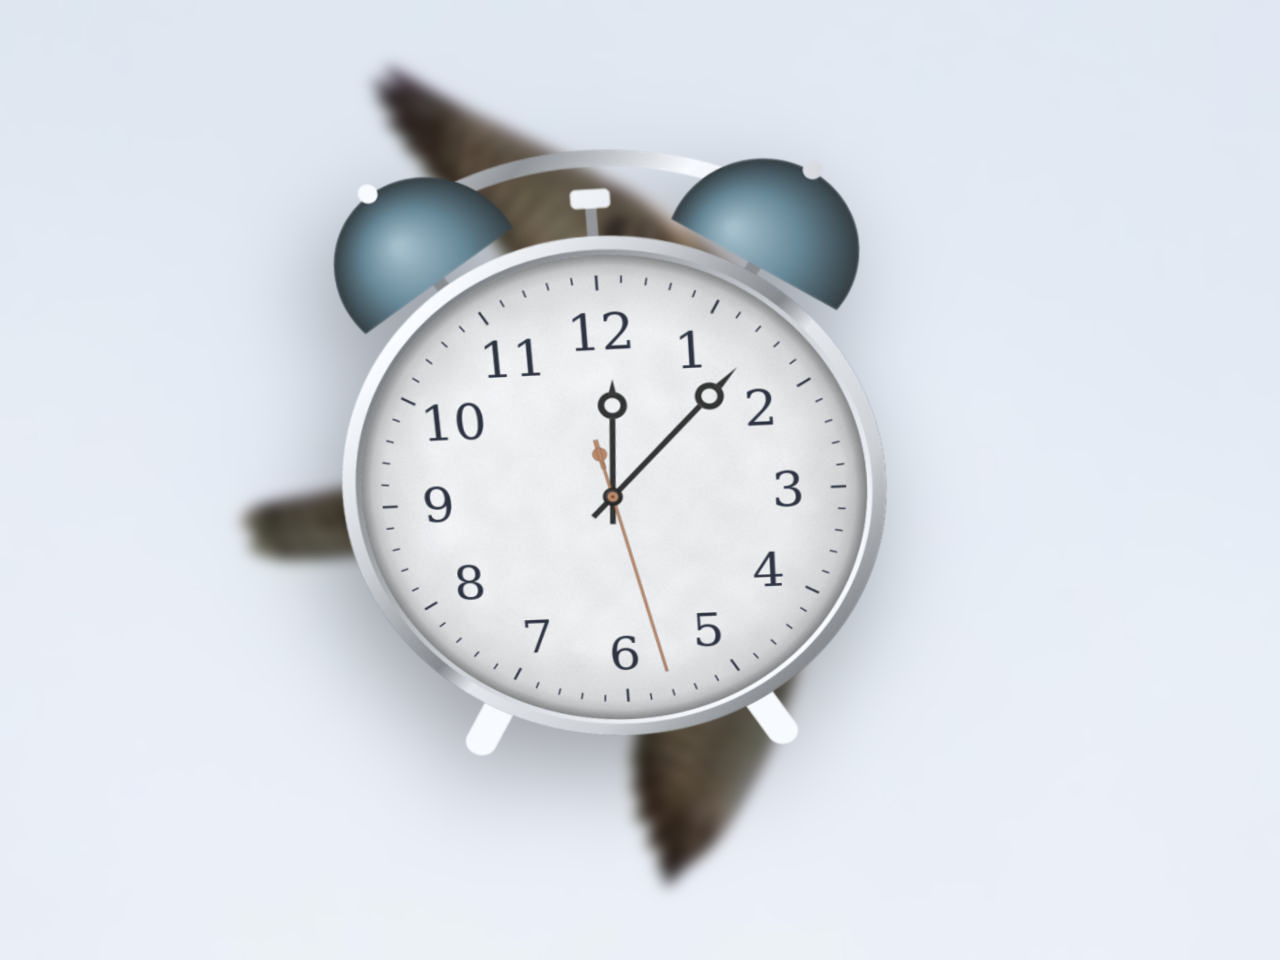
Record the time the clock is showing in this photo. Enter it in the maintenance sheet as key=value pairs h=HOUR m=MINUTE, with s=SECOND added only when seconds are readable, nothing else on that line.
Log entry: h=12 m=7 s=28
